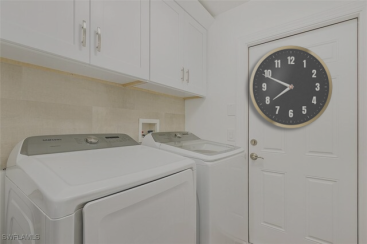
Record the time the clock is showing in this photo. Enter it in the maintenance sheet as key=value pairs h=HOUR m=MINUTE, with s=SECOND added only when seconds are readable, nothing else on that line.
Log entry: h=7 m=49
